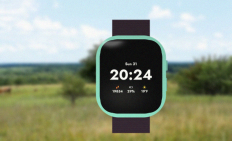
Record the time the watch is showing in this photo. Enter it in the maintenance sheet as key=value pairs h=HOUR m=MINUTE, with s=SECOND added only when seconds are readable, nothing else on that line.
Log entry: h=20 m=24
